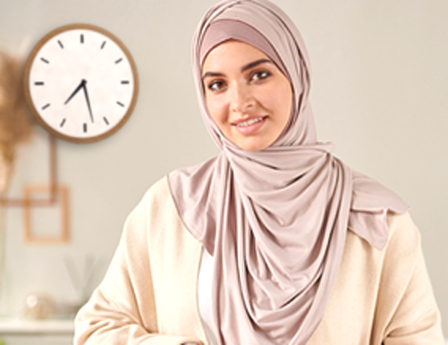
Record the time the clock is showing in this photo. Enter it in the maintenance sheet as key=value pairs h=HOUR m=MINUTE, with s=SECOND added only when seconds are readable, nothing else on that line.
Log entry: h=7 m=28
